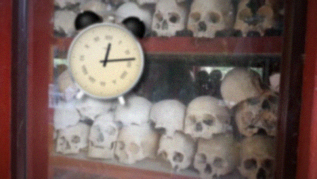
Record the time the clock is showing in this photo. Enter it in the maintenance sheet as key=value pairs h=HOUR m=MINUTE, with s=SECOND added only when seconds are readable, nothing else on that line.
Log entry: h=12 m=13
